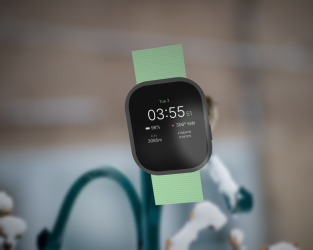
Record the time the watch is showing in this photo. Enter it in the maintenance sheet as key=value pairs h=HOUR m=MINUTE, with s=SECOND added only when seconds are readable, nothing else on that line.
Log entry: h=3 m=55
